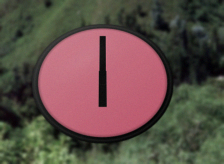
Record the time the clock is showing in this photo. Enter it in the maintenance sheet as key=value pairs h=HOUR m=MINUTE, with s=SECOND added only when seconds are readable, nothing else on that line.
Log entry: h=6 m=0
